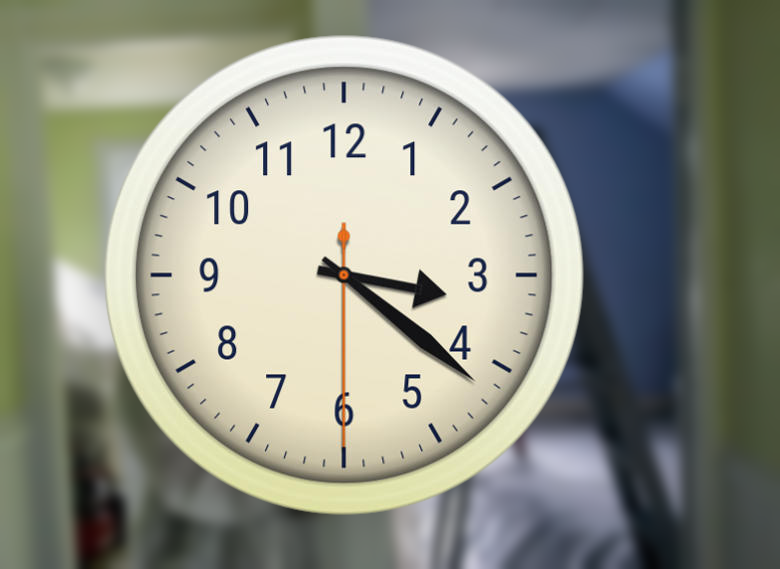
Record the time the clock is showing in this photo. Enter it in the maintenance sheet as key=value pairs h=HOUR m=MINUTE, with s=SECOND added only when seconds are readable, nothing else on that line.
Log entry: h=3 m=21 s=30
